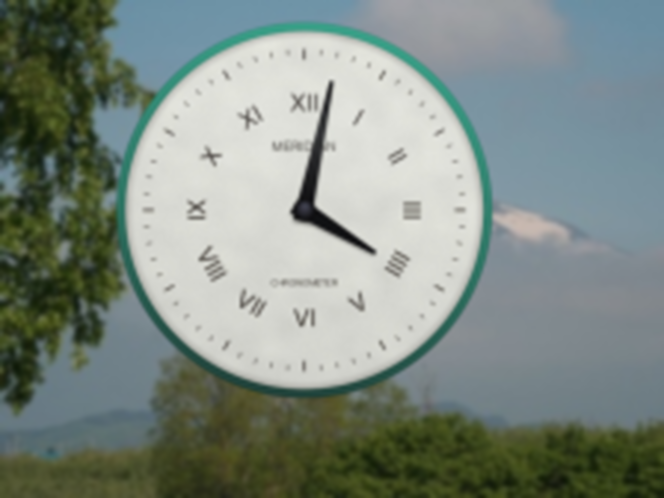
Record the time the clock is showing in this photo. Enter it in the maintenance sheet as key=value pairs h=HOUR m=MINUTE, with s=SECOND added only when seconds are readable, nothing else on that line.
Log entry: h=4 m=2
